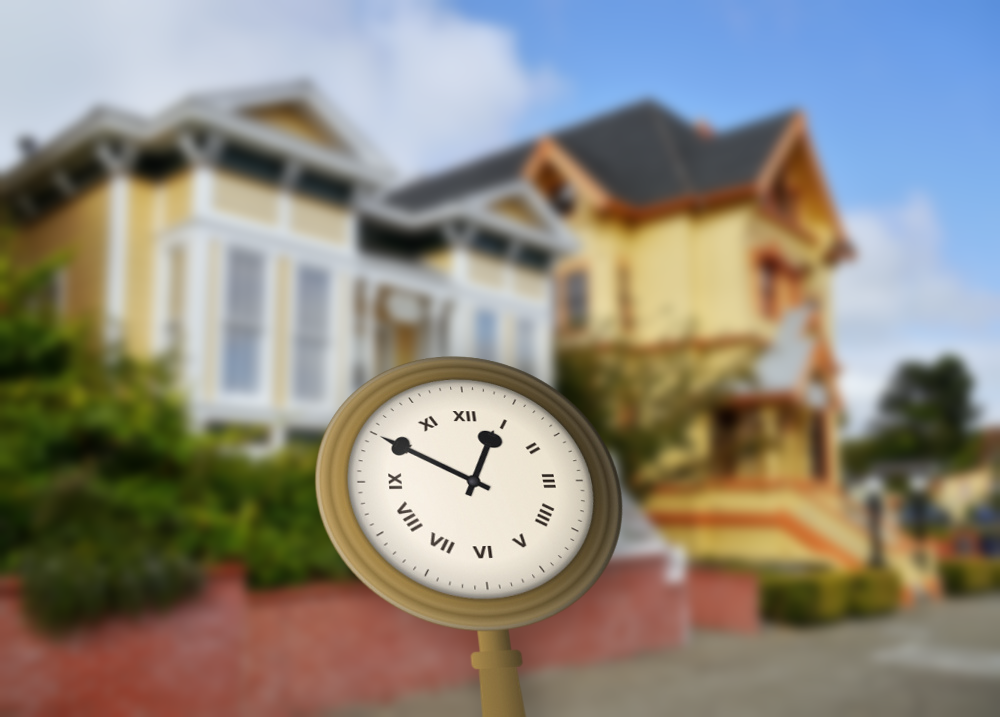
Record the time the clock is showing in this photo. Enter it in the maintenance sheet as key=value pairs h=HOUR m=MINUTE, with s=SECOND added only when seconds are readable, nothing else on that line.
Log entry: h=12 m=50
